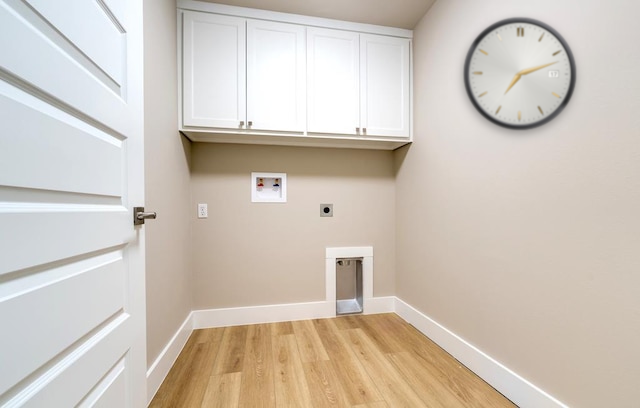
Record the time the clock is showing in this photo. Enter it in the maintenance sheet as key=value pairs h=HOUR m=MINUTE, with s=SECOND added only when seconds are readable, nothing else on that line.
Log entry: h=7 m=12
